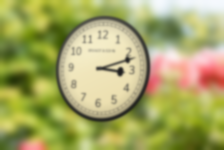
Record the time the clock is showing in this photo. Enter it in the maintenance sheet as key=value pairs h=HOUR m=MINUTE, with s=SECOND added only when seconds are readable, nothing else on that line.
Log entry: h=3 m=12
